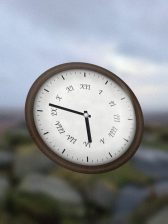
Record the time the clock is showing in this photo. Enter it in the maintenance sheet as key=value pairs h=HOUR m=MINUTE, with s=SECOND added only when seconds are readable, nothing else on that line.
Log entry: h=5 m=47
